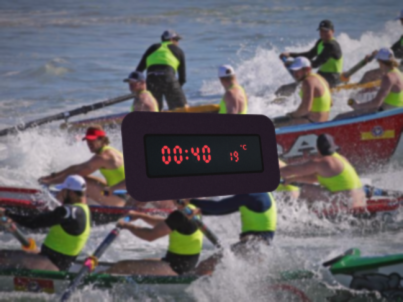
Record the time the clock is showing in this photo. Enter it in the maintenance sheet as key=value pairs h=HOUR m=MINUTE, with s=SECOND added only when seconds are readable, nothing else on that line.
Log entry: h=0 m=40
